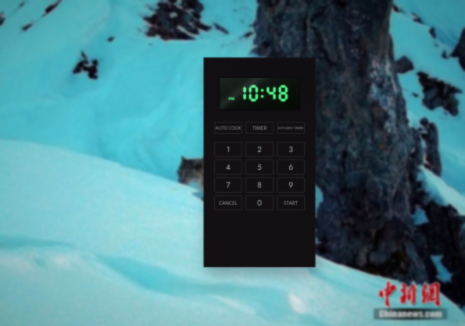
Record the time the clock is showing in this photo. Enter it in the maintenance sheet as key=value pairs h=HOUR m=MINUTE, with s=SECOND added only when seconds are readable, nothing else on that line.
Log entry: h=10 m=48
